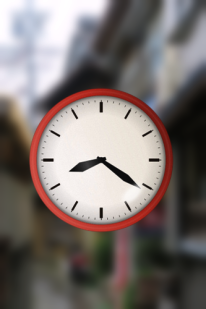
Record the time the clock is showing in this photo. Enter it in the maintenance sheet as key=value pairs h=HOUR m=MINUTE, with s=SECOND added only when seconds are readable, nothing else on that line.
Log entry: h=8 m=21
